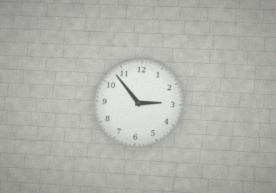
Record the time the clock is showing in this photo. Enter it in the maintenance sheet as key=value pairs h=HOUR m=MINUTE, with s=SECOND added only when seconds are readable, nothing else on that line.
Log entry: h=2 m=53
